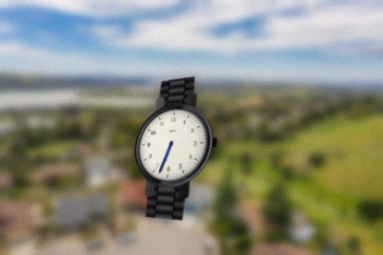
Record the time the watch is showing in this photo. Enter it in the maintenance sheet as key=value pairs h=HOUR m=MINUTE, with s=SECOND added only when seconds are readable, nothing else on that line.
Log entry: h=6 m=33
